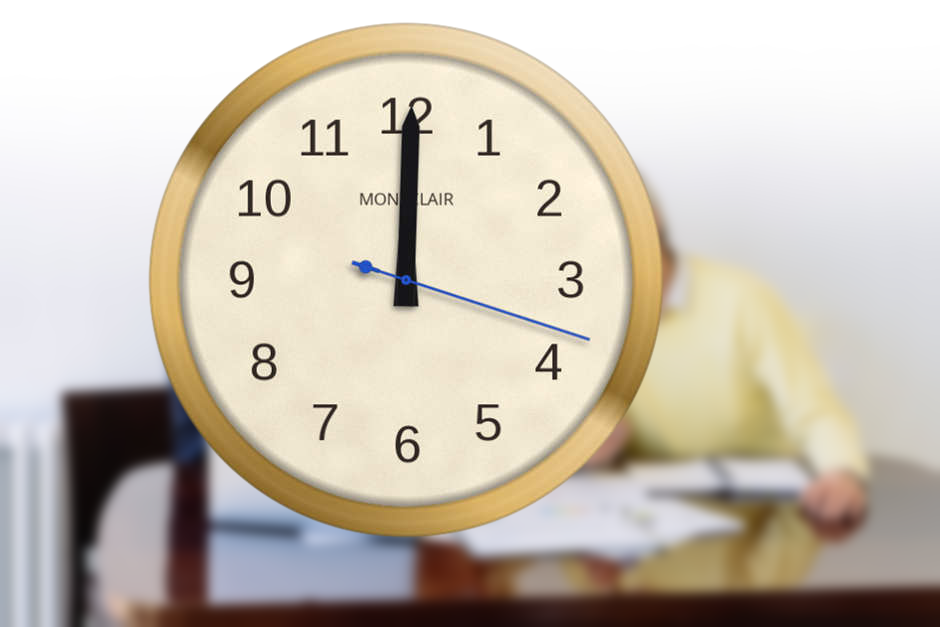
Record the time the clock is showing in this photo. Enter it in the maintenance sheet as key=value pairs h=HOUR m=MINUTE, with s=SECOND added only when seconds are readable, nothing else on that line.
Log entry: h=12 m=0 s=18
